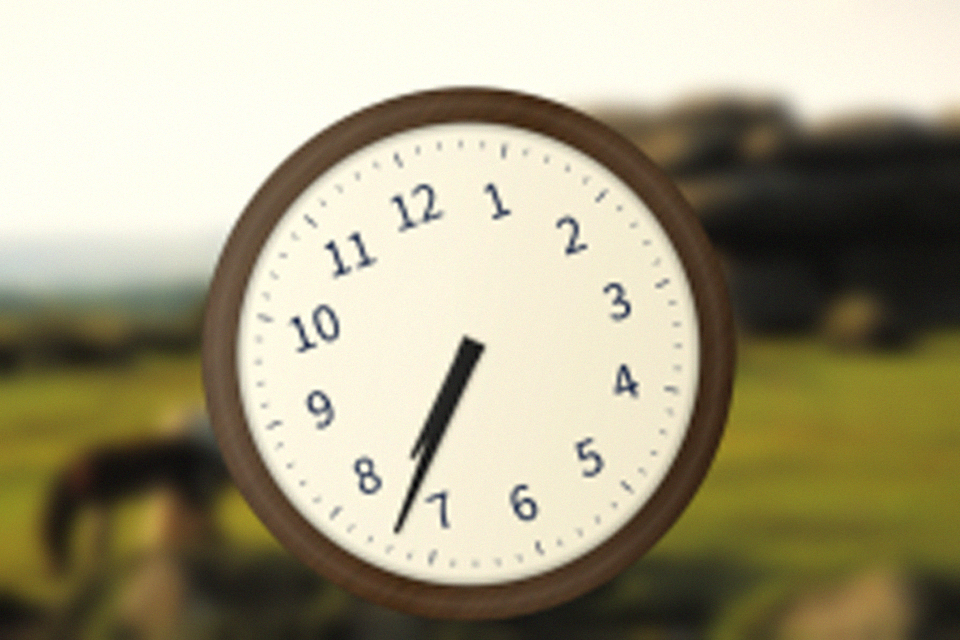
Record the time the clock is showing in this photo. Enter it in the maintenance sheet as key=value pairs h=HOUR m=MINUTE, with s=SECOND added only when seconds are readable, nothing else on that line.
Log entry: h=7 m=37
